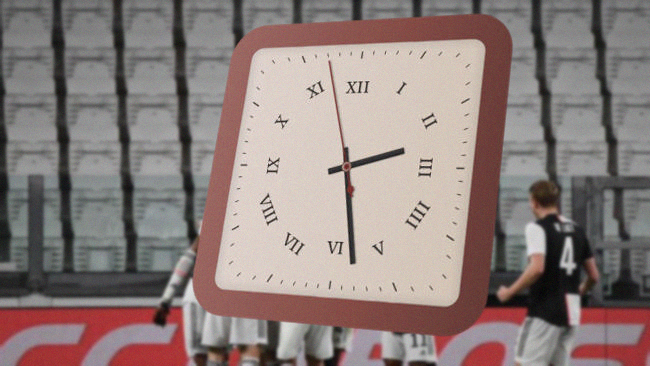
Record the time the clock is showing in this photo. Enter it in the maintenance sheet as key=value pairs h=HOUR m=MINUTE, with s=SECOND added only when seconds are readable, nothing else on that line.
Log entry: h=2 m=27 s=57
